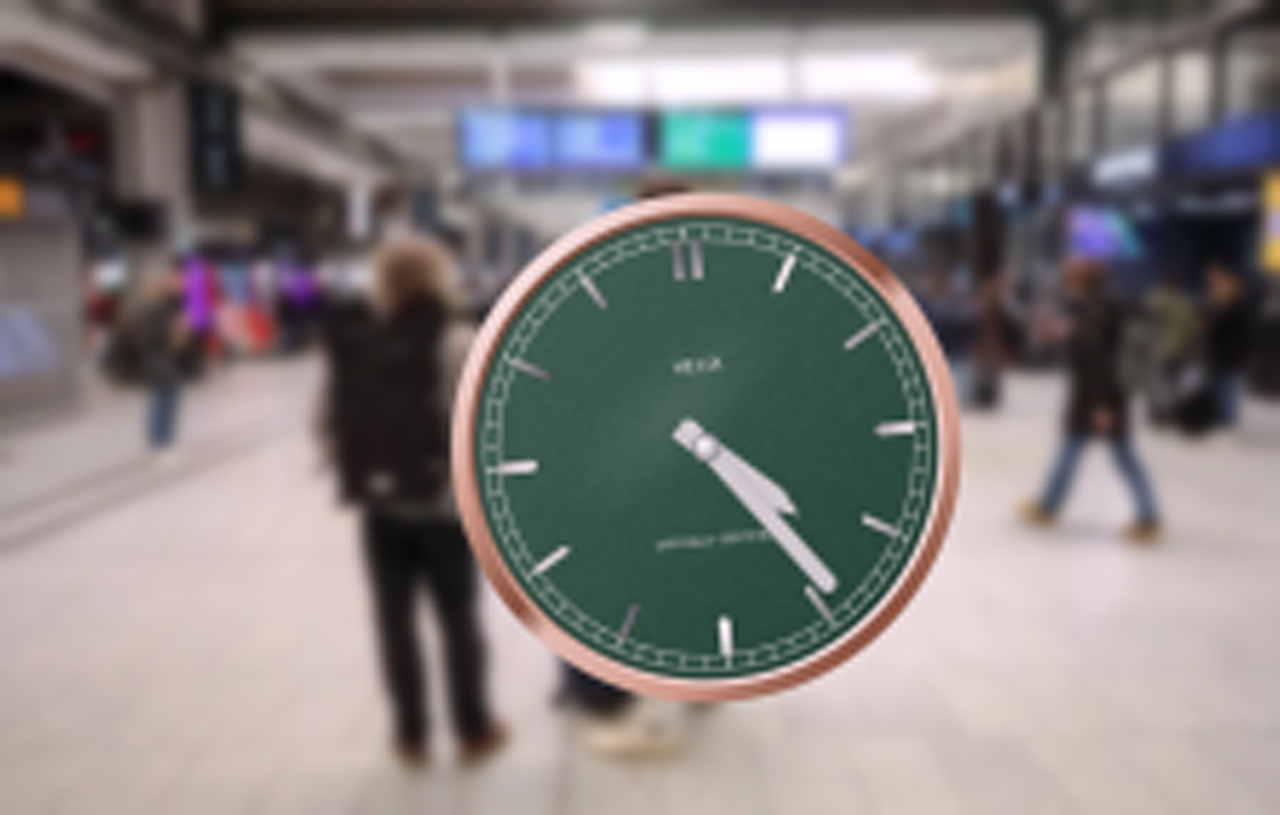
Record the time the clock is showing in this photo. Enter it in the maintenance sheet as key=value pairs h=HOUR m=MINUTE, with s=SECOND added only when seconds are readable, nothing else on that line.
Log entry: h=4 m=24
